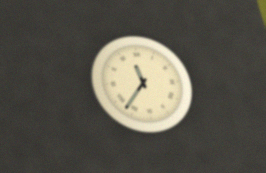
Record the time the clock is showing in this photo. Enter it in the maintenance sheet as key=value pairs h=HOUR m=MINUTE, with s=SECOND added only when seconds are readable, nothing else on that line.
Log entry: h=11 m=37
